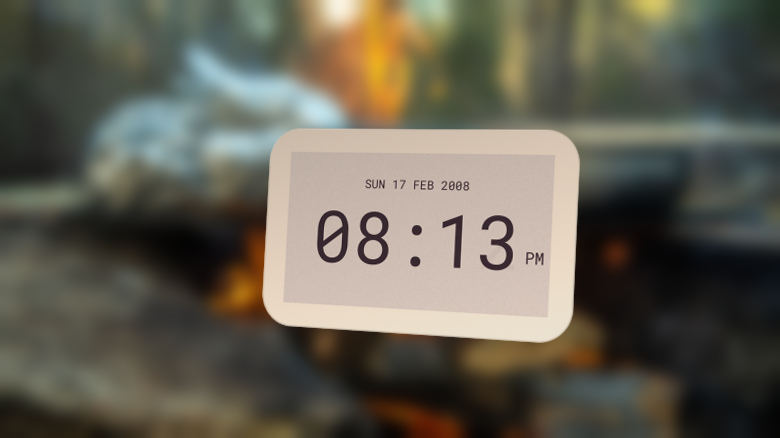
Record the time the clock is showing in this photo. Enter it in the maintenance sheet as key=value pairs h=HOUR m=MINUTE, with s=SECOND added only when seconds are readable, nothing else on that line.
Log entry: h=8 m=13
